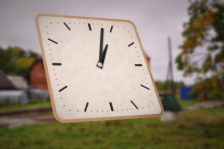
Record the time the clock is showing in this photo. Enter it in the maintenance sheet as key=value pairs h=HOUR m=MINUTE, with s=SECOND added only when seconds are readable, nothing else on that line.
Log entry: h=1 m=3
